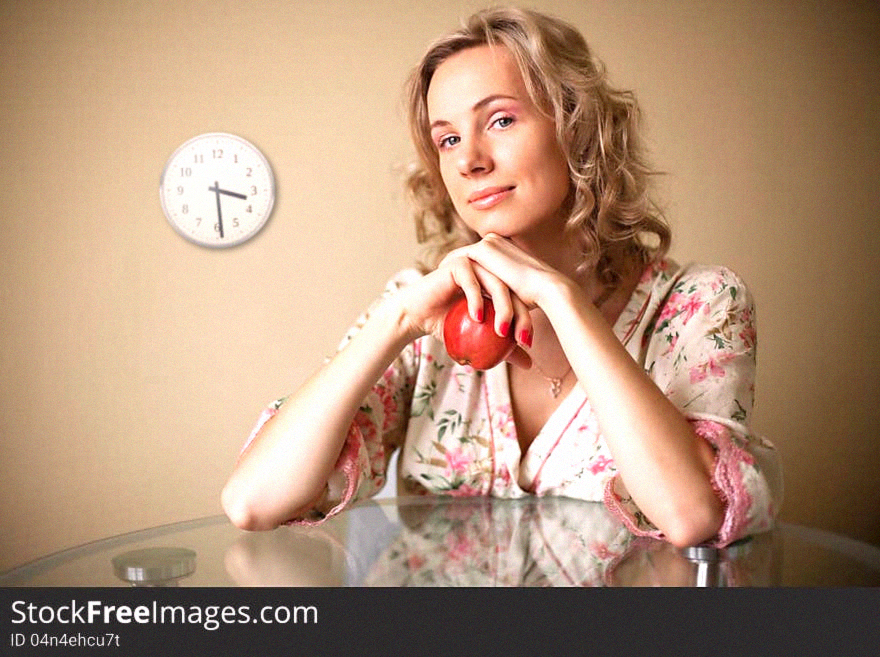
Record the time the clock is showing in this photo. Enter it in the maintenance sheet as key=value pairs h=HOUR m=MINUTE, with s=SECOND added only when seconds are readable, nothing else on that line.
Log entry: h=3 m=29
